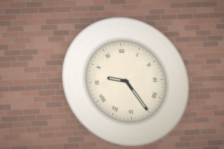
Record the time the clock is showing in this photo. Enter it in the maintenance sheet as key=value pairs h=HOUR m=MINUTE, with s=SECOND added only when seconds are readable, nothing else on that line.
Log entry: h=9 m=25
